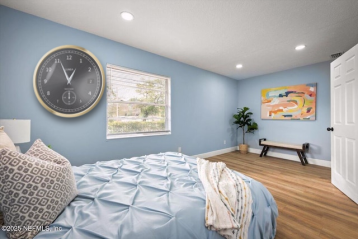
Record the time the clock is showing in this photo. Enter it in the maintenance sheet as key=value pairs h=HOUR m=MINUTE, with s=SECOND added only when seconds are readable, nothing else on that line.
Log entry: h=12 m=56
